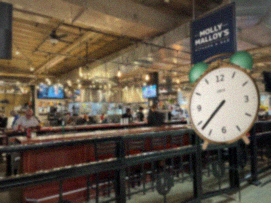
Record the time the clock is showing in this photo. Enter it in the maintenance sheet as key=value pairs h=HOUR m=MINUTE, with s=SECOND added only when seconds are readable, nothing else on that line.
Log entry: h=7 m=38
